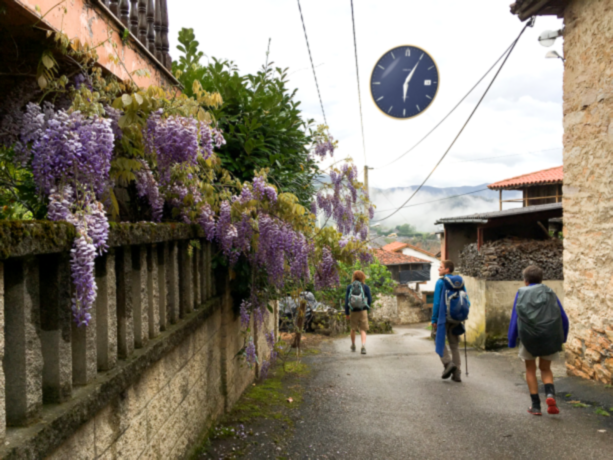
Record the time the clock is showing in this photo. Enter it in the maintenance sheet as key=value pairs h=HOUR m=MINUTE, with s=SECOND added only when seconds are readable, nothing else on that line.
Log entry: h=6 m=5
